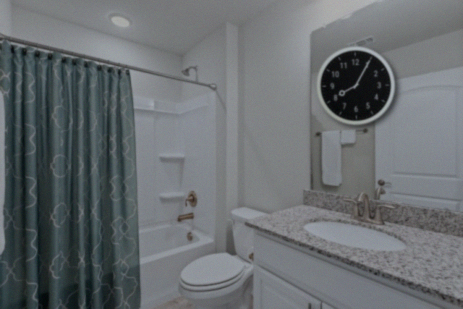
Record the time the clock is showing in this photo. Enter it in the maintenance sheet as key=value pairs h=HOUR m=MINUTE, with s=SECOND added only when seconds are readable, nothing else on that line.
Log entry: h=8 m=5
